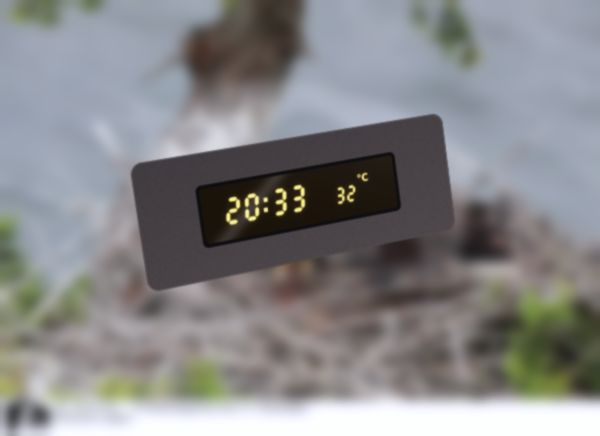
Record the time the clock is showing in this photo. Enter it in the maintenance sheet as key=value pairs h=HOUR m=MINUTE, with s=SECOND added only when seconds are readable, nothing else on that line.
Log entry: h=20 m=33
